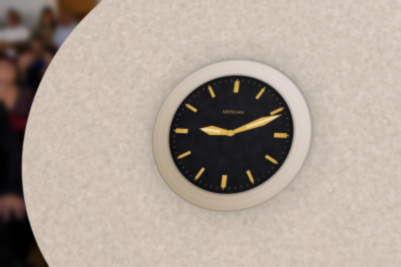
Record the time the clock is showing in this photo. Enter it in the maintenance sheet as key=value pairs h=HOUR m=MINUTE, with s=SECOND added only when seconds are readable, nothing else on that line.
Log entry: h=9 m=11
